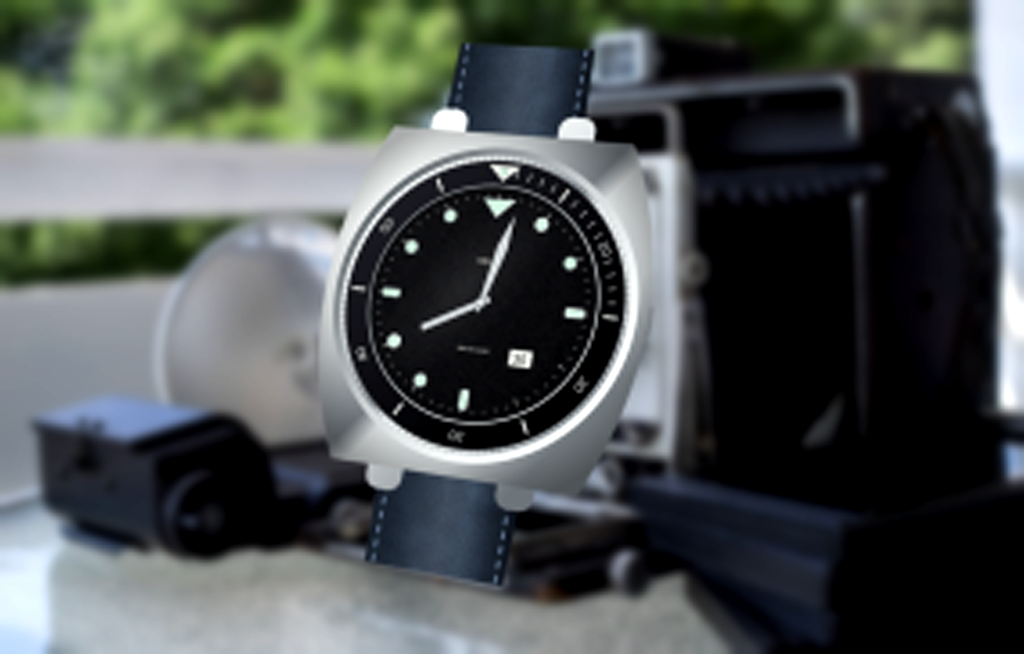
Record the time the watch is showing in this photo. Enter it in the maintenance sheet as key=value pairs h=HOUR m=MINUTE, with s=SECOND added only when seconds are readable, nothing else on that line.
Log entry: h=8 m=2
